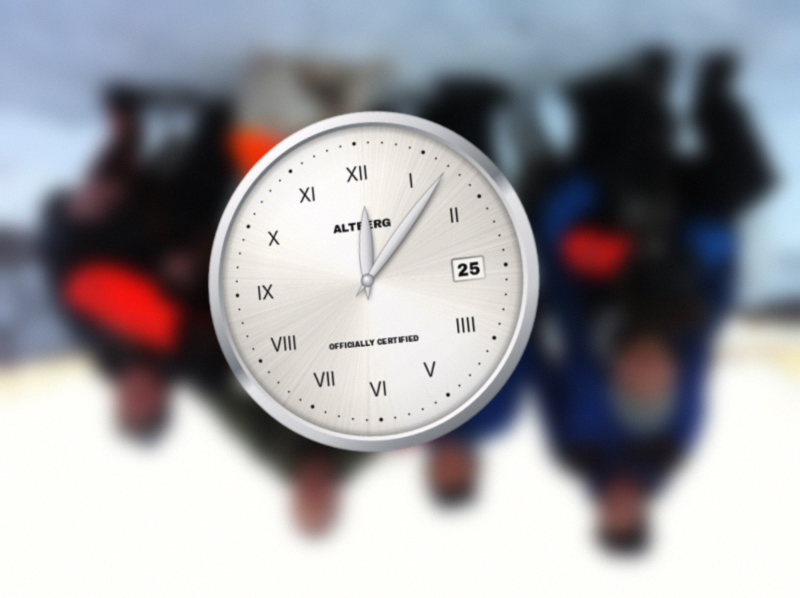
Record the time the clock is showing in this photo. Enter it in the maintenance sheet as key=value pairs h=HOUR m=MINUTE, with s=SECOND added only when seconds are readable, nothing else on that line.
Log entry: h=12 m=7
